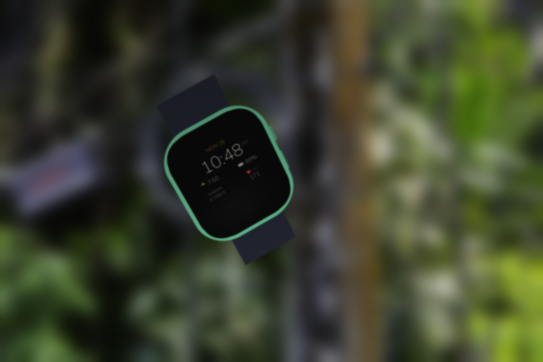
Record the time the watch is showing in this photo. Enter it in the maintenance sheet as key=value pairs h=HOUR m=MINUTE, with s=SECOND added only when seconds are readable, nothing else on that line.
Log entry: h=10 m=48
